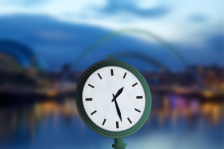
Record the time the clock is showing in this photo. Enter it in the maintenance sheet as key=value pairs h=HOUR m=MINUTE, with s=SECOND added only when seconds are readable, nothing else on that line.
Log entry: h=1 m=28
